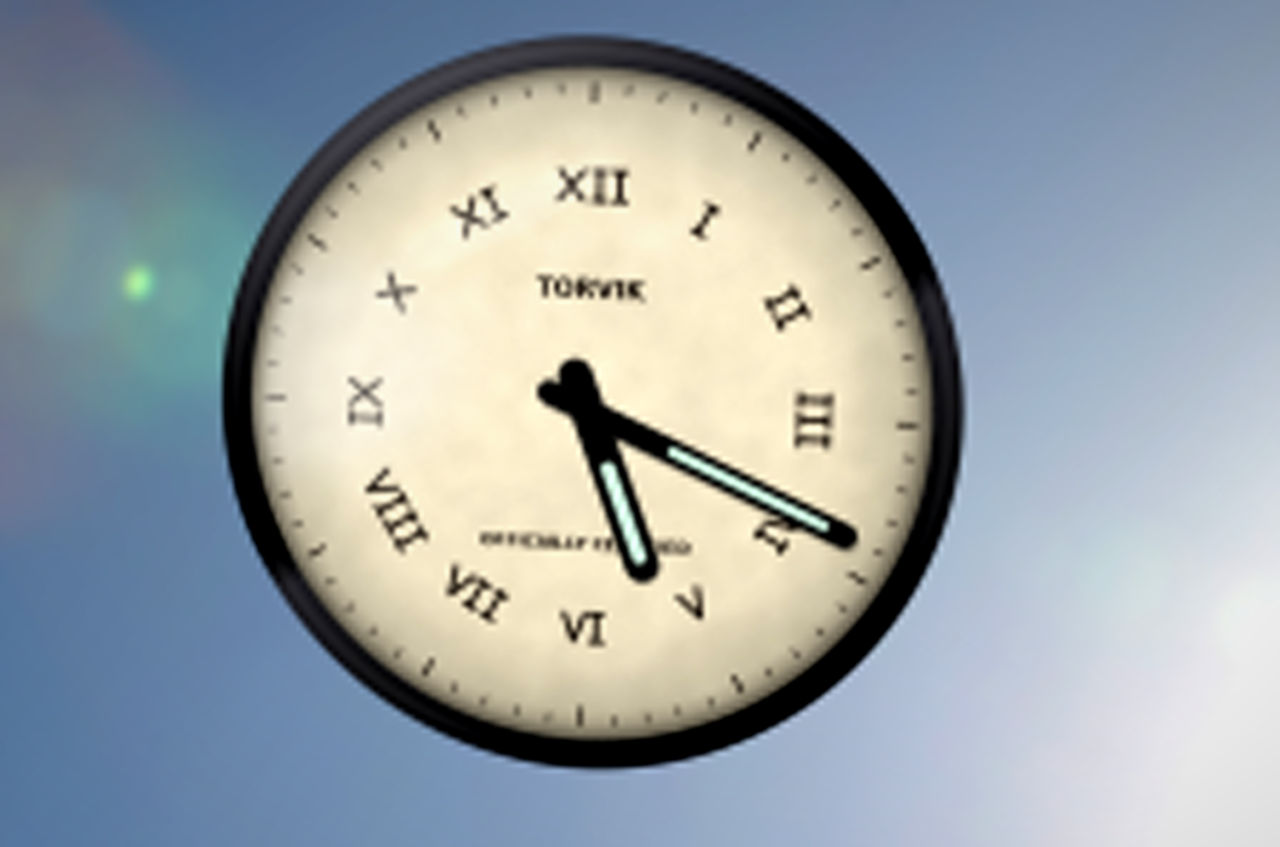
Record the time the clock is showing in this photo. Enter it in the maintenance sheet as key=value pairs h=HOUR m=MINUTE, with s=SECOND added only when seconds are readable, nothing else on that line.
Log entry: h=5 m=19
